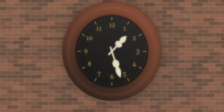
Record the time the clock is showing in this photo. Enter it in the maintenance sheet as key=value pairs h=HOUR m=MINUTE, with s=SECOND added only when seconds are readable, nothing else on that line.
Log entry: h=1 m=27
